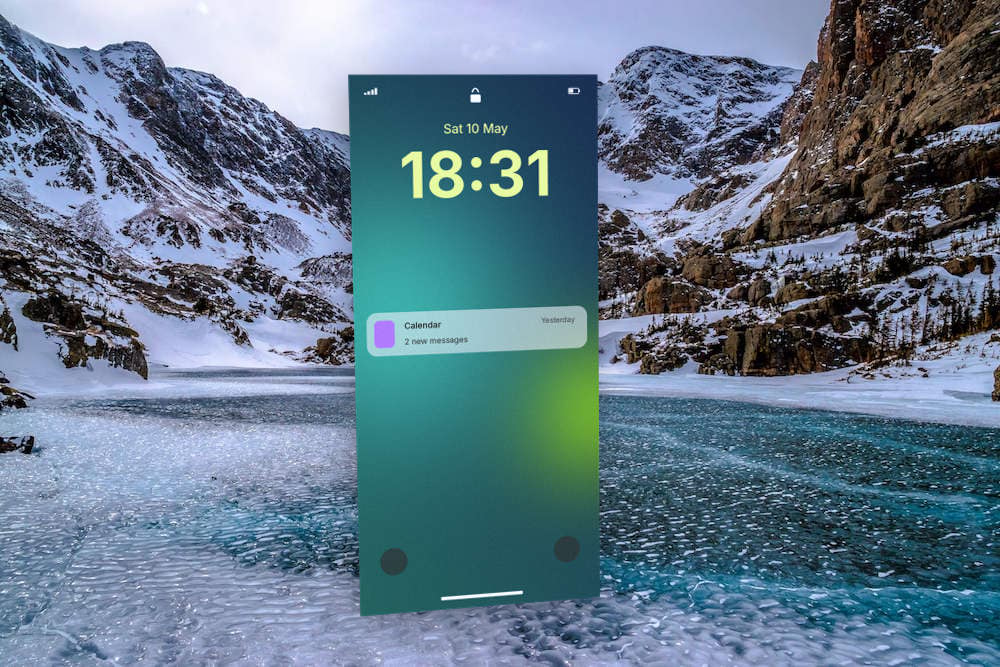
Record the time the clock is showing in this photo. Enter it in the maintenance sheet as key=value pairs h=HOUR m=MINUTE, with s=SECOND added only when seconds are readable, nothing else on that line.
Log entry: h=18 m=31
